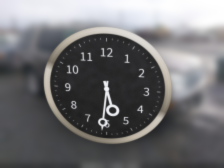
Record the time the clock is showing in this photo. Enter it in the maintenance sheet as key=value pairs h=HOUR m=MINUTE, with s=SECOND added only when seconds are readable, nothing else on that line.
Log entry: h=5 m=31
